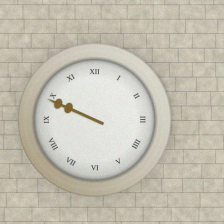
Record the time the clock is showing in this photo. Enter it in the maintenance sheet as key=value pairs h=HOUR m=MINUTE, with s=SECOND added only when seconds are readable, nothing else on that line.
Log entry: h=9 m=49
